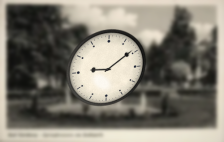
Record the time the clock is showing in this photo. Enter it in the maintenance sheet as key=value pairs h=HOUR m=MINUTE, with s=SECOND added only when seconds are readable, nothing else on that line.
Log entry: h=9 m=9
